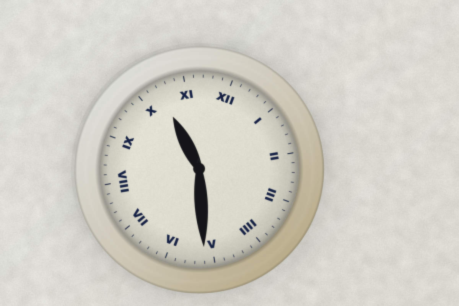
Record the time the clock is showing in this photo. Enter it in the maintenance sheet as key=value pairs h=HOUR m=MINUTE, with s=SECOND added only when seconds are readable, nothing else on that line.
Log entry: h=10 m=26
